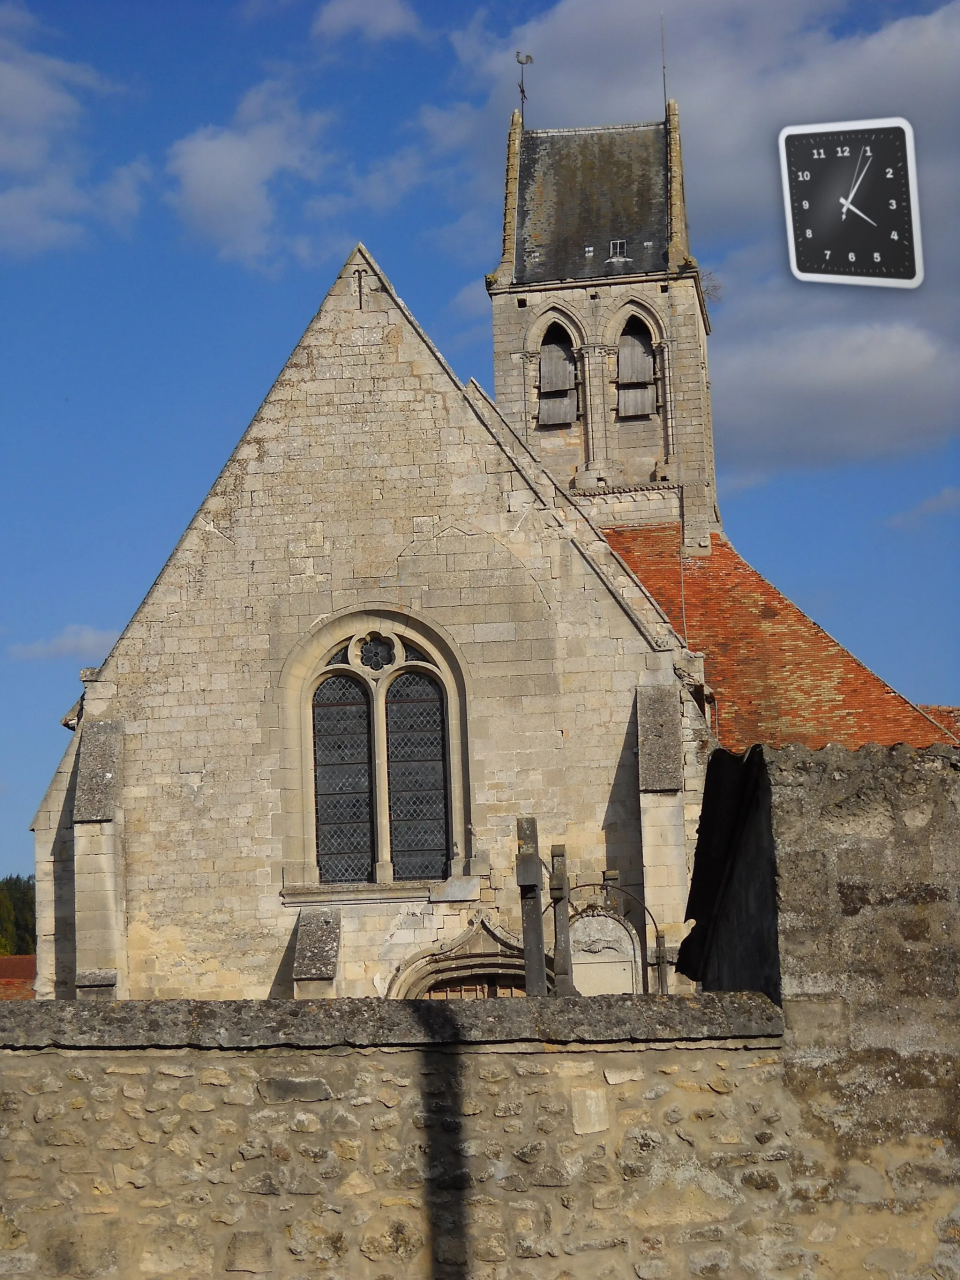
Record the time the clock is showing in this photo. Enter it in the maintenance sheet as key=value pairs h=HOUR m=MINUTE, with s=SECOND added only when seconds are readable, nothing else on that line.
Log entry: h=4 m=6 s=4
